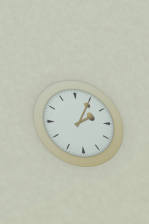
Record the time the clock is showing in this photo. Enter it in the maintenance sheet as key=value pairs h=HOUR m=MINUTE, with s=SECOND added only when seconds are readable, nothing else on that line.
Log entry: h=2 m=5
